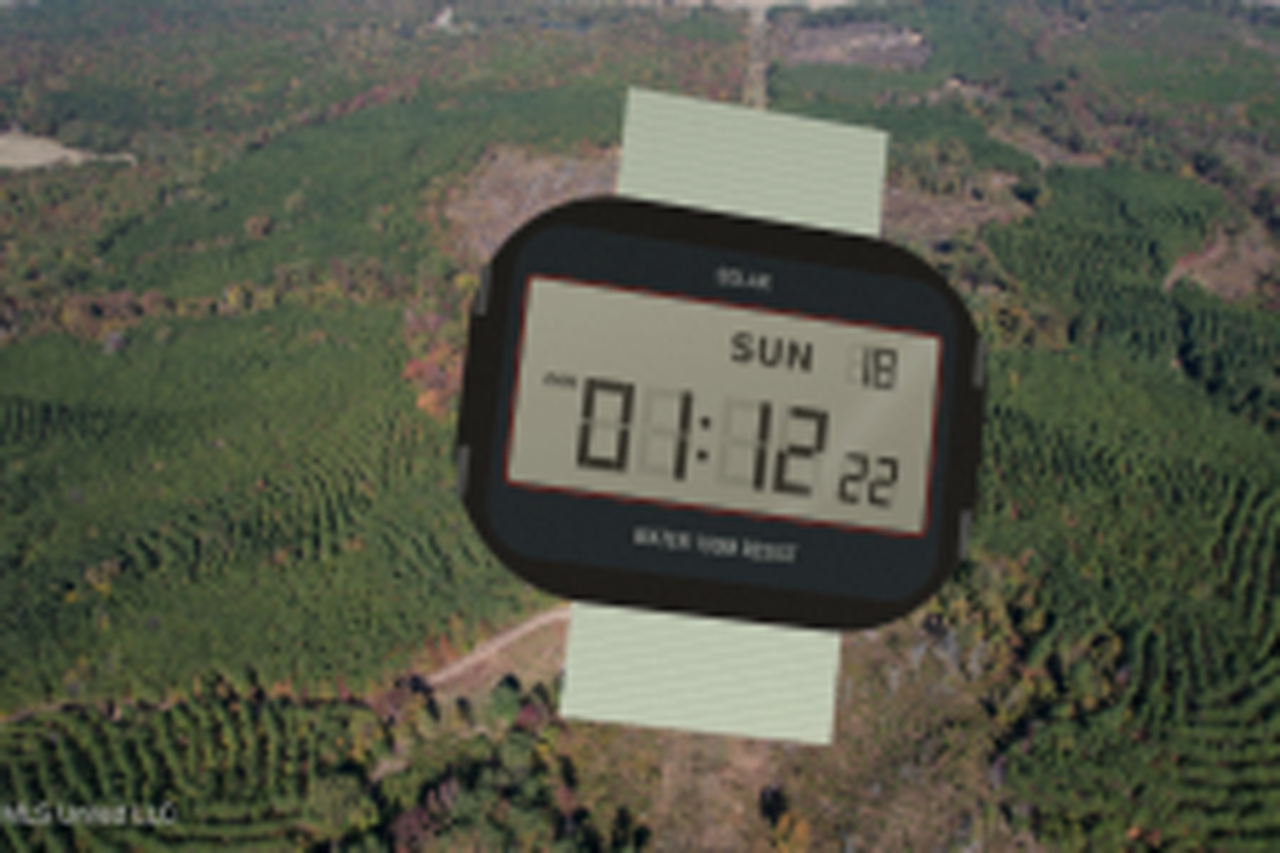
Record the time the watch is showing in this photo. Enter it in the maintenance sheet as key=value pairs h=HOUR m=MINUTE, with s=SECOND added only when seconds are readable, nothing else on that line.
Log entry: h=1 m=12 s=22
